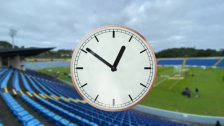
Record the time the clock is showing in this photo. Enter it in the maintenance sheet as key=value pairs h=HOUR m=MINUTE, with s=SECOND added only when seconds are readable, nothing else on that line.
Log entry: h=12 m=51
